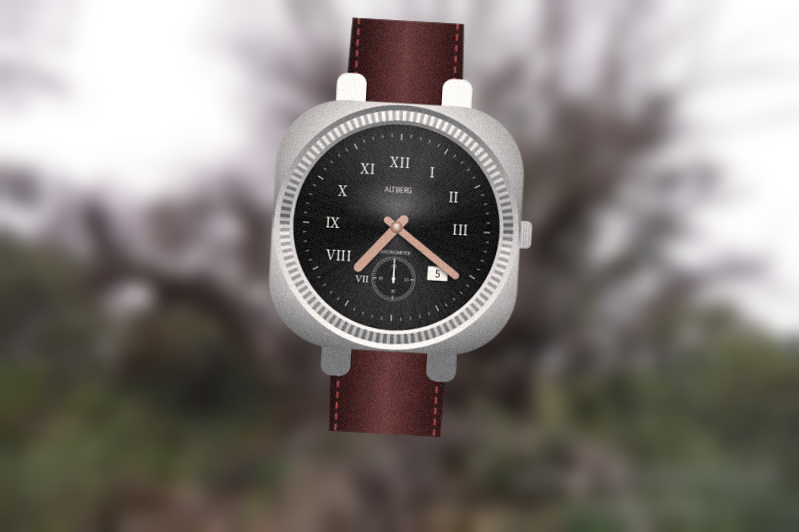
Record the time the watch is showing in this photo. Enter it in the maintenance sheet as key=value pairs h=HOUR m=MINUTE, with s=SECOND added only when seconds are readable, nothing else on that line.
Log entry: h=7 m=21
